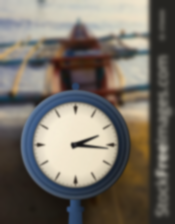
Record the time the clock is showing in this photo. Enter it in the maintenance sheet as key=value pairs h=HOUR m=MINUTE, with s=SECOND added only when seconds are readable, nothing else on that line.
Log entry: h=2 m=16
